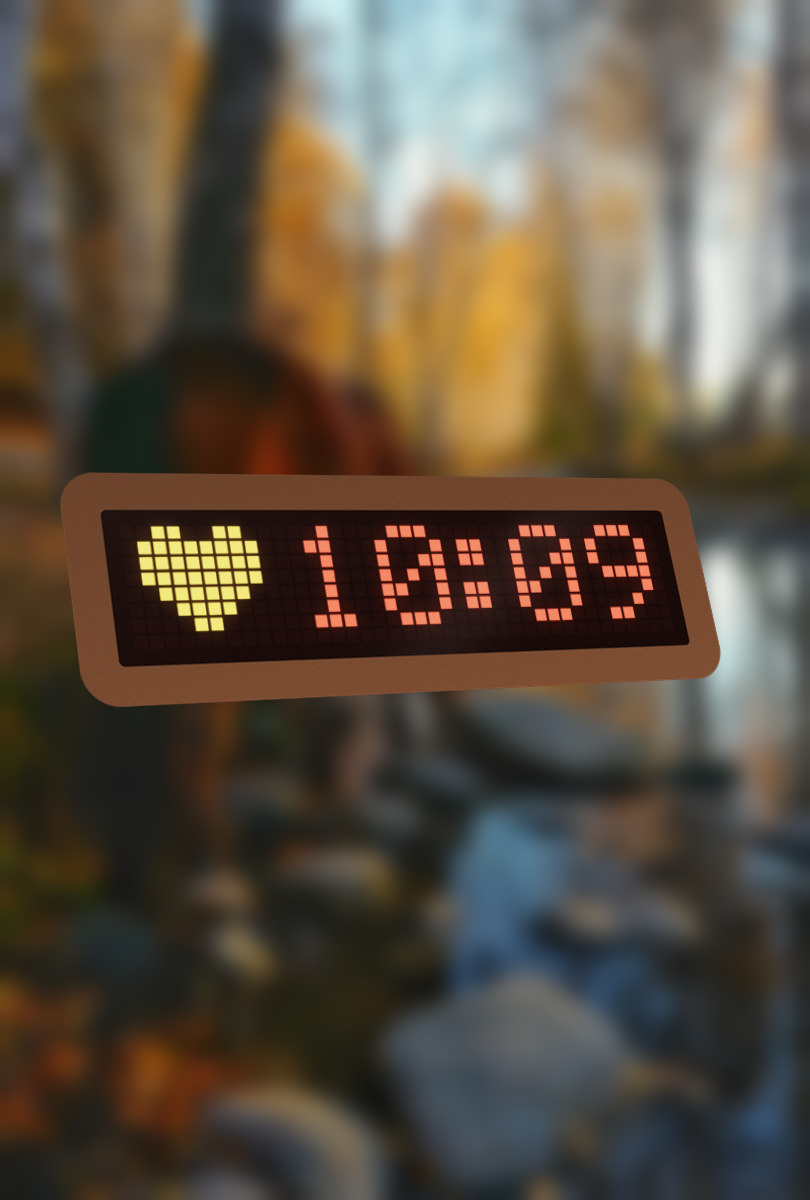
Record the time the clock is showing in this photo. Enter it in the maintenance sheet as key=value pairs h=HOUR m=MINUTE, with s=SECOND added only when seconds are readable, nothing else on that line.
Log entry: h=10 m=9
